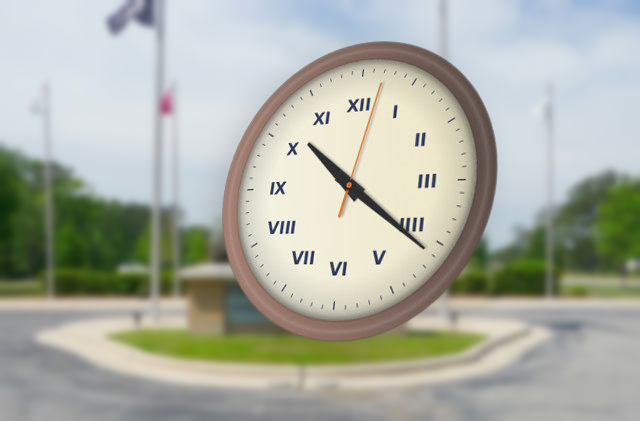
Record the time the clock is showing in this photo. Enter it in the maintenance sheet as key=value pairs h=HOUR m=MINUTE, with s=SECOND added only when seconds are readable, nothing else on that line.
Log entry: h=10 m=21 s=2
